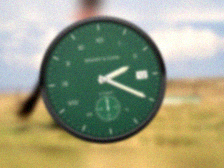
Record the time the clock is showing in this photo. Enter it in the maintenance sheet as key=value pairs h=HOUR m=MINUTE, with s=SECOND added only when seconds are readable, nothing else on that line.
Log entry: h=2 m=20
